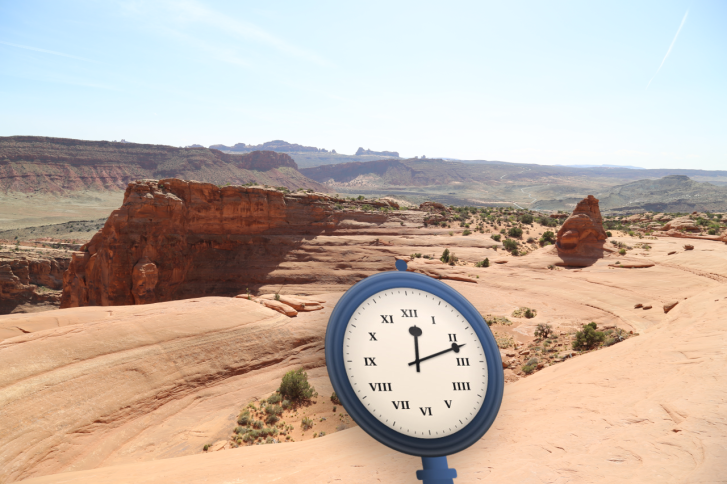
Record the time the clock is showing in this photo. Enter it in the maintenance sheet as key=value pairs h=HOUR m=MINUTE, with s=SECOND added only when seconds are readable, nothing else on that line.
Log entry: h=12 m=12
